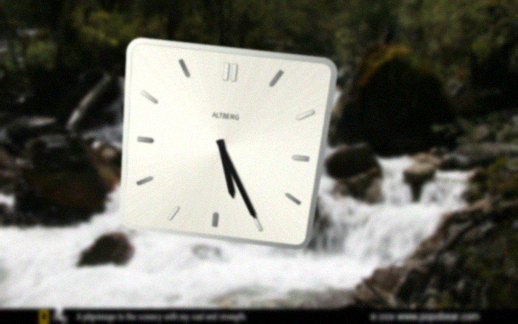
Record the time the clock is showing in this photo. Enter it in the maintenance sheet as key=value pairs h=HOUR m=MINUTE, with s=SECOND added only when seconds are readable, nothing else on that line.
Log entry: h=5 m=25
